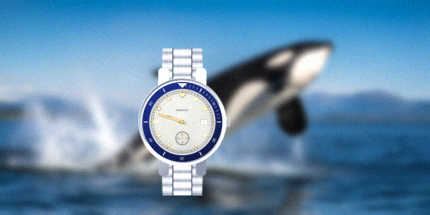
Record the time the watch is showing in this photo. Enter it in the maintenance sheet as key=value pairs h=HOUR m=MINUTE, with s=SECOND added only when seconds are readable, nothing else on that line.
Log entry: h=9 m=48
